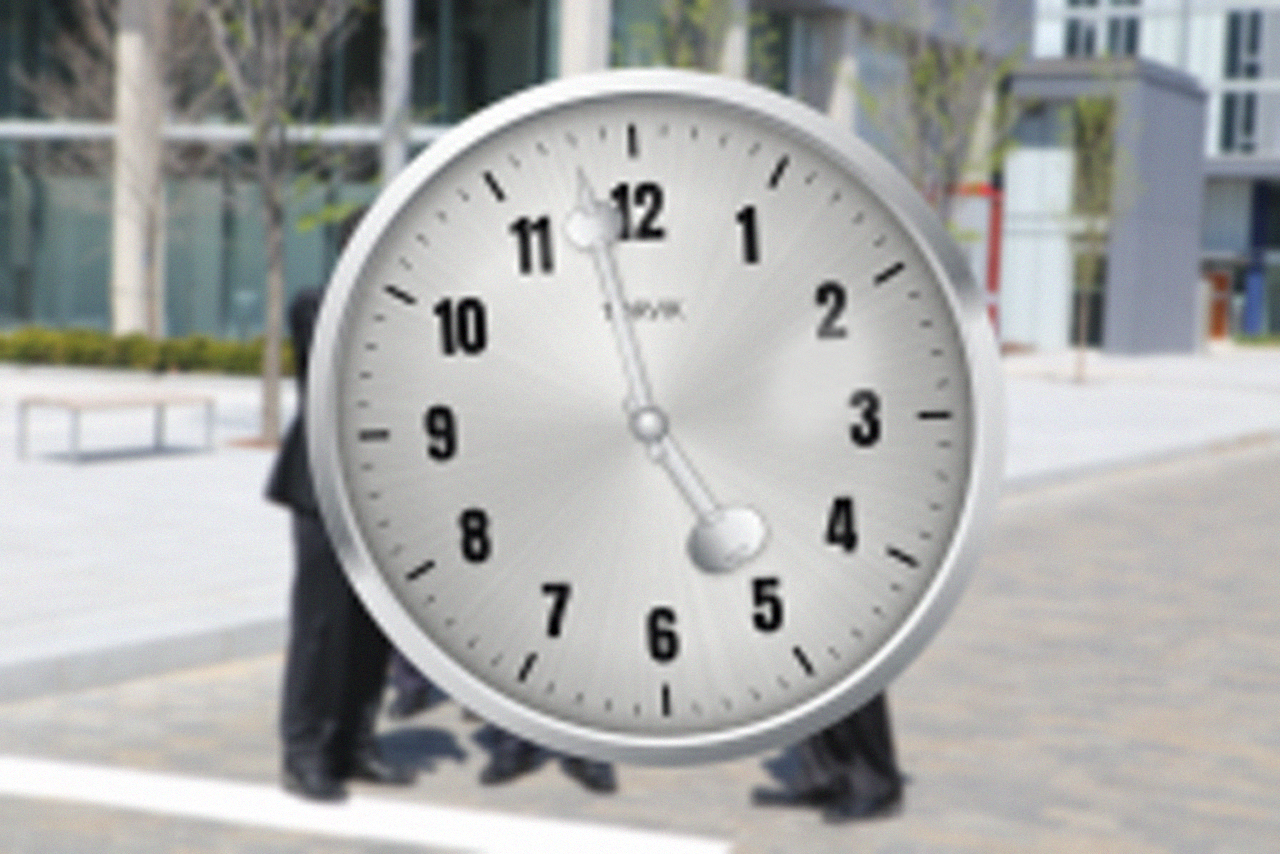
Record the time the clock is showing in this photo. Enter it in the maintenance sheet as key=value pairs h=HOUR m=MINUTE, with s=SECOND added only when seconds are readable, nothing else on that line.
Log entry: h=4 m=58
